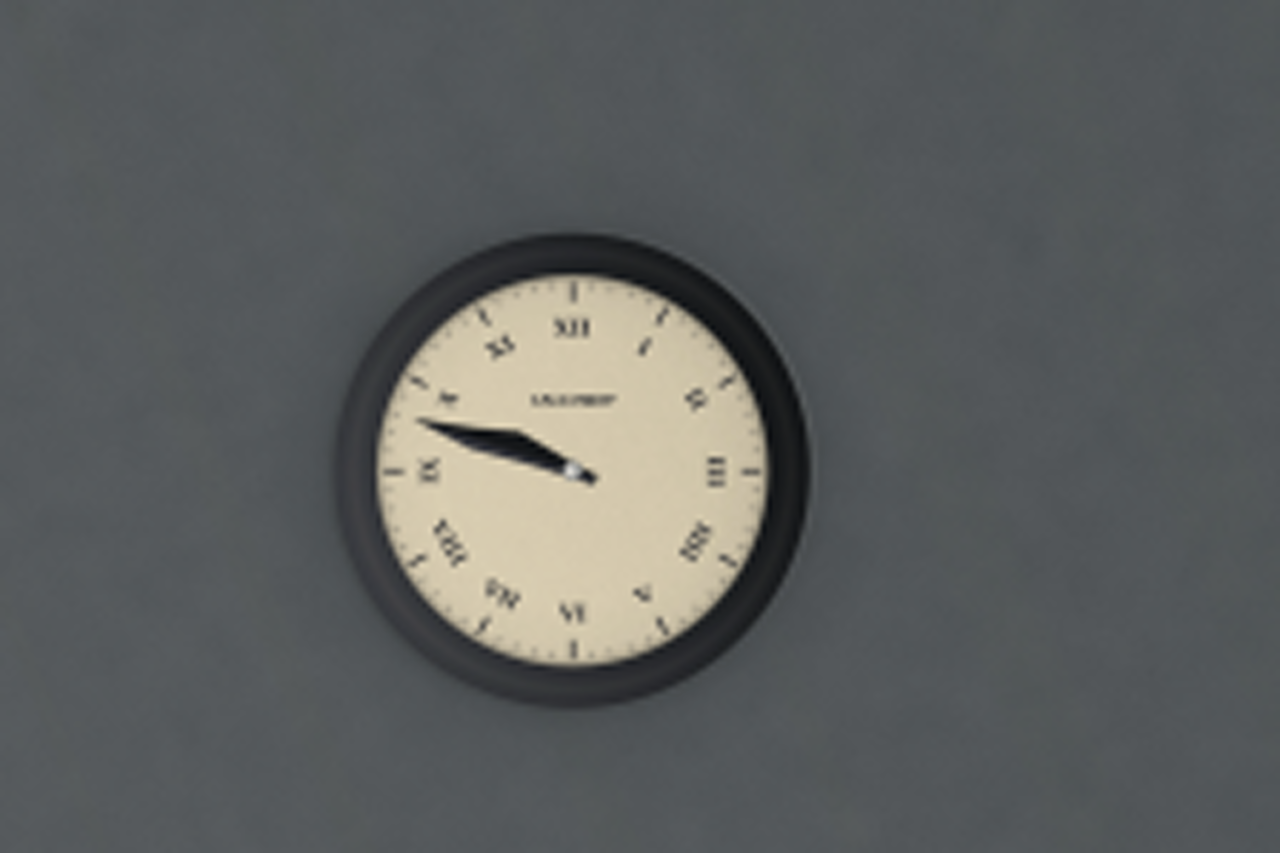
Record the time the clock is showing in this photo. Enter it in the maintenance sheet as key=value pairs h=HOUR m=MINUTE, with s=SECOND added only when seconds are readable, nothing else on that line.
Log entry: h=9 m=48
